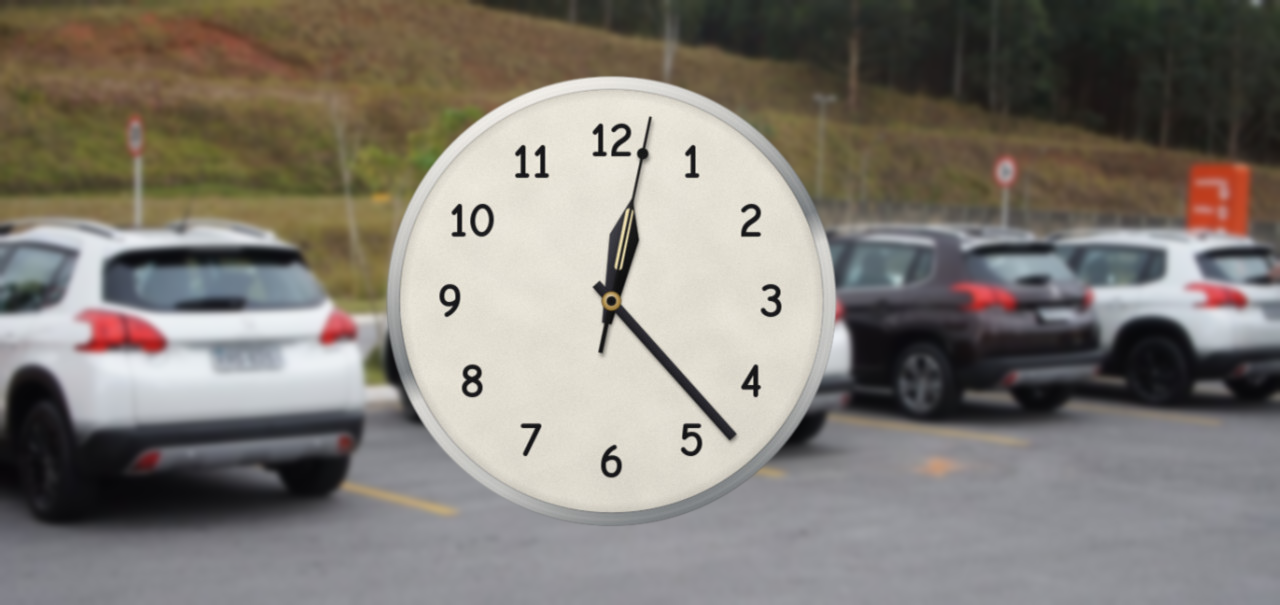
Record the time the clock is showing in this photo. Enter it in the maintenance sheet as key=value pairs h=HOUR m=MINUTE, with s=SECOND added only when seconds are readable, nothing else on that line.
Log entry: h=12 m=23 s=2
